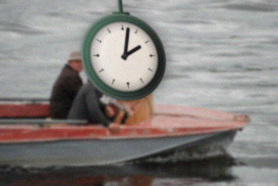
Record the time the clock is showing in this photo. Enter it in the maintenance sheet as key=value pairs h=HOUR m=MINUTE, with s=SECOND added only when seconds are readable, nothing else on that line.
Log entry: h=2 m=2
